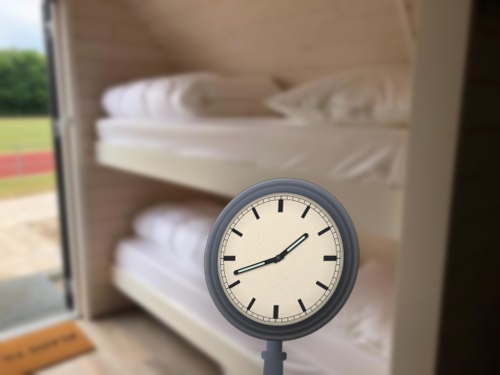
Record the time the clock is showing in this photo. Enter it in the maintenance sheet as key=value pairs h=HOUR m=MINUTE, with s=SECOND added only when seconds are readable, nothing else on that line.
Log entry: h=1 m=42
